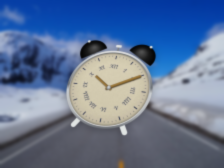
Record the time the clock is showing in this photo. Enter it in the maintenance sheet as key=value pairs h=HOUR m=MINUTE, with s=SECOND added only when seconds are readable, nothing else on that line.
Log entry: h=10 m=10
